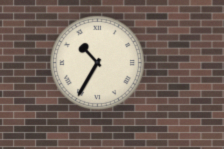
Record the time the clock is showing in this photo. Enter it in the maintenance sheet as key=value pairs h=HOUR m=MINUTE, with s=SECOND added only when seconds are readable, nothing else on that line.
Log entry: h=10 m=35
